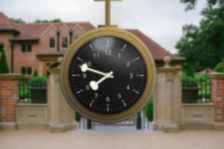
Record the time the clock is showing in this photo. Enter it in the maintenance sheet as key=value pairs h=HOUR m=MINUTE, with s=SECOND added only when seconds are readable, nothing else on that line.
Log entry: h=7 m=48
